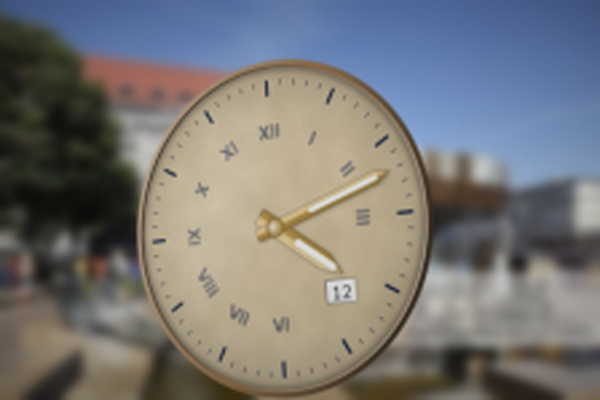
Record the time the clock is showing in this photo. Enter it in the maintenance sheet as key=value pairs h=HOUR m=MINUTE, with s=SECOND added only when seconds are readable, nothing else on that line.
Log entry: h=4 m=12
